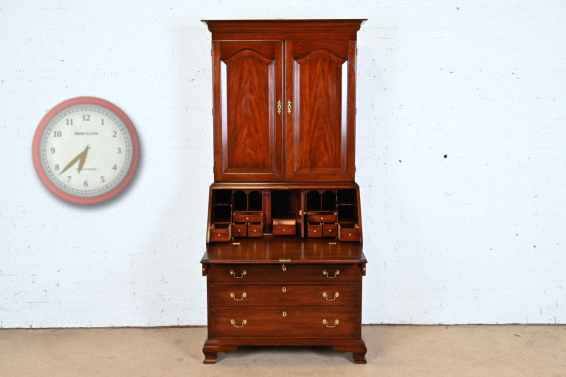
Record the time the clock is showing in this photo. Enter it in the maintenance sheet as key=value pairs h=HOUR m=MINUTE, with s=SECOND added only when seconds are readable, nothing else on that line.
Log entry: h=6 m=38
